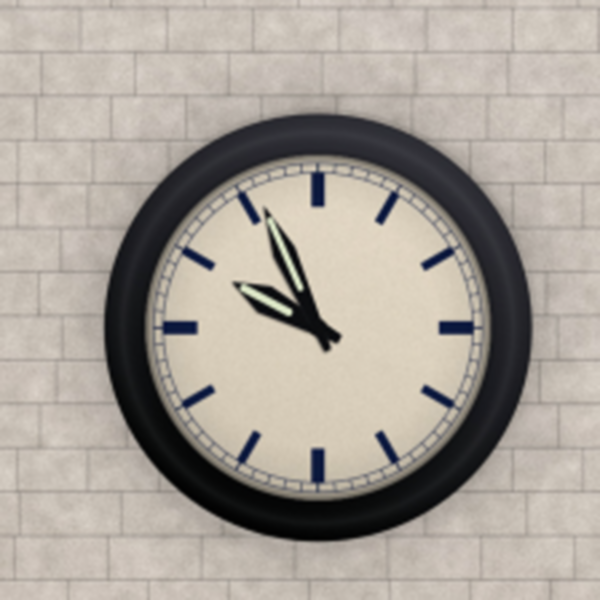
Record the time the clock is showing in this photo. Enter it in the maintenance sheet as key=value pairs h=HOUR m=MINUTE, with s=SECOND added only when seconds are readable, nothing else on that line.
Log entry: h=9 m=56
